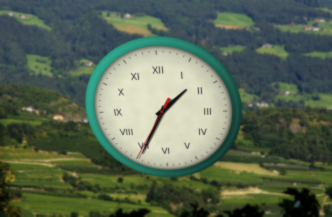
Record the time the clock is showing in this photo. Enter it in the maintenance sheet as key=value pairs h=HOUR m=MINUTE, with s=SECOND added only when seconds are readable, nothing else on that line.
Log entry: h=1 m=34 s=35
